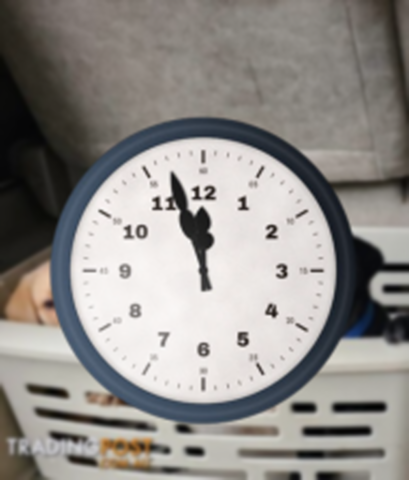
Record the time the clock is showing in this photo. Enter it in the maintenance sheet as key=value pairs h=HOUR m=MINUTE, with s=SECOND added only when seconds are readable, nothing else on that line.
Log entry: h=11 m=57
